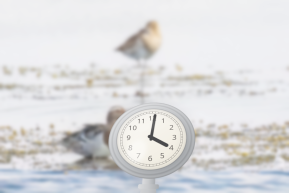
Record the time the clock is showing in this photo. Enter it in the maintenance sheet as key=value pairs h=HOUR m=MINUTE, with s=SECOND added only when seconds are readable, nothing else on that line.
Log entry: h=4 m=1
